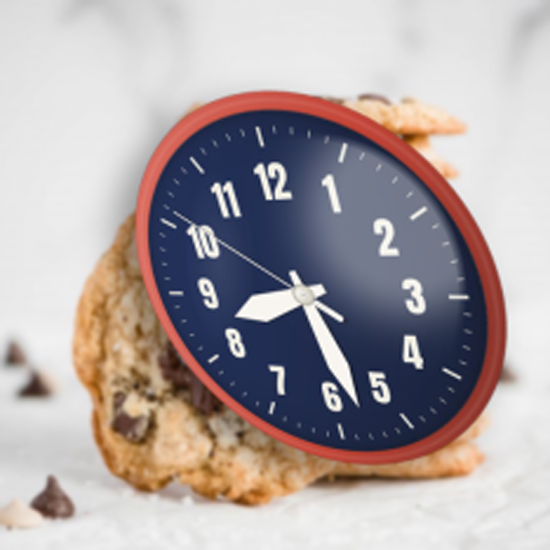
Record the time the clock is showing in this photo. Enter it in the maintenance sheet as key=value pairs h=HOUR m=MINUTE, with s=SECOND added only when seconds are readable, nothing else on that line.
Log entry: h=8 m=27 s=51
